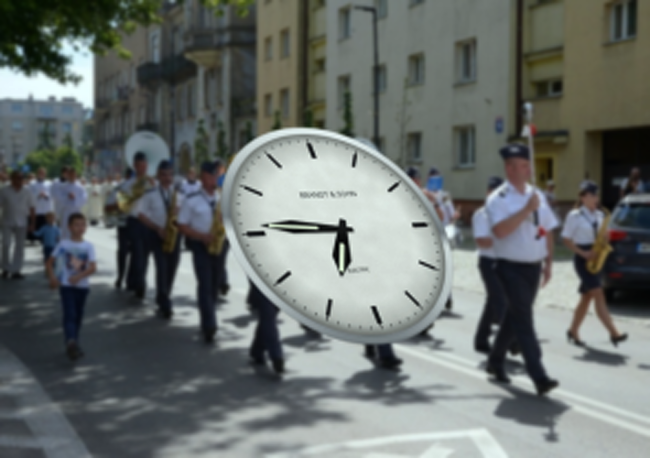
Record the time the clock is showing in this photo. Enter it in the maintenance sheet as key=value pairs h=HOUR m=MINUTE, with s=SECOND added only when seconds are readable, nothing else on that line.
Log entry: h=6 m=46
